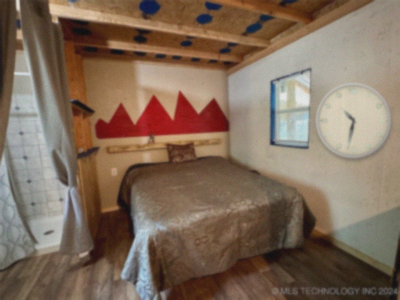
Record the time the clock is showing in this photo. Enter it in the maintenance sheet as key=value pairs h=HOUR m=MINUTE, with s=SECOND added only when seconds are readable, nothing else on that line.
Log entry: h=10 m=32
